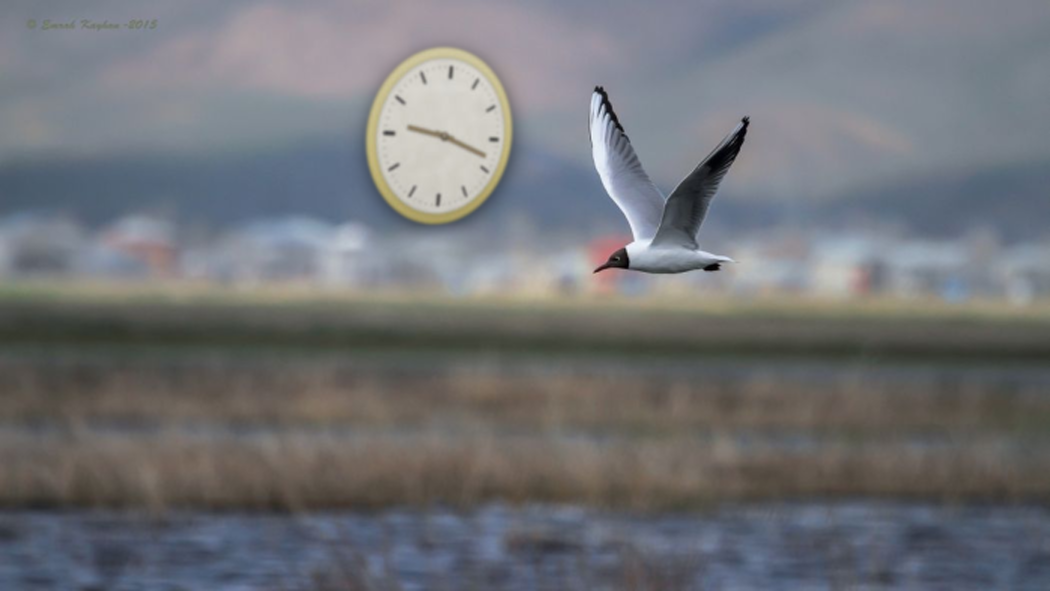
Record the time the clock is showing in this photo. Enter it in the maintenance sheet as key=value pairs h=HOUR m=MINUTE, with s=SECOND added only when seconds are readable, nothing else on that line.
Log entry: h=9 m=18
